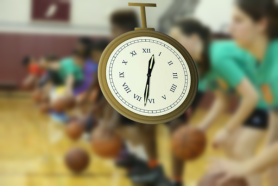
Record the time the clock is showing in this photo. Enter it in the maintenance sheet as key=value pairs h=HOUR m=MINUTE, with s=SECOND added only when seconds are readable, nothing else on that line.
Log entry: h=12 m=32
